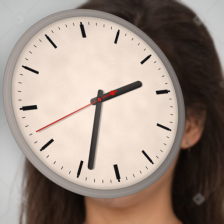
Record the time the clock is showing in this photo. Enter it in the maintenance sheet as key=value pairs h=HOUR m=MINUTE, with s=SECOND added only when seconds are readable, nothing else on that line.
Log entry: h=2 m=33 s=42
